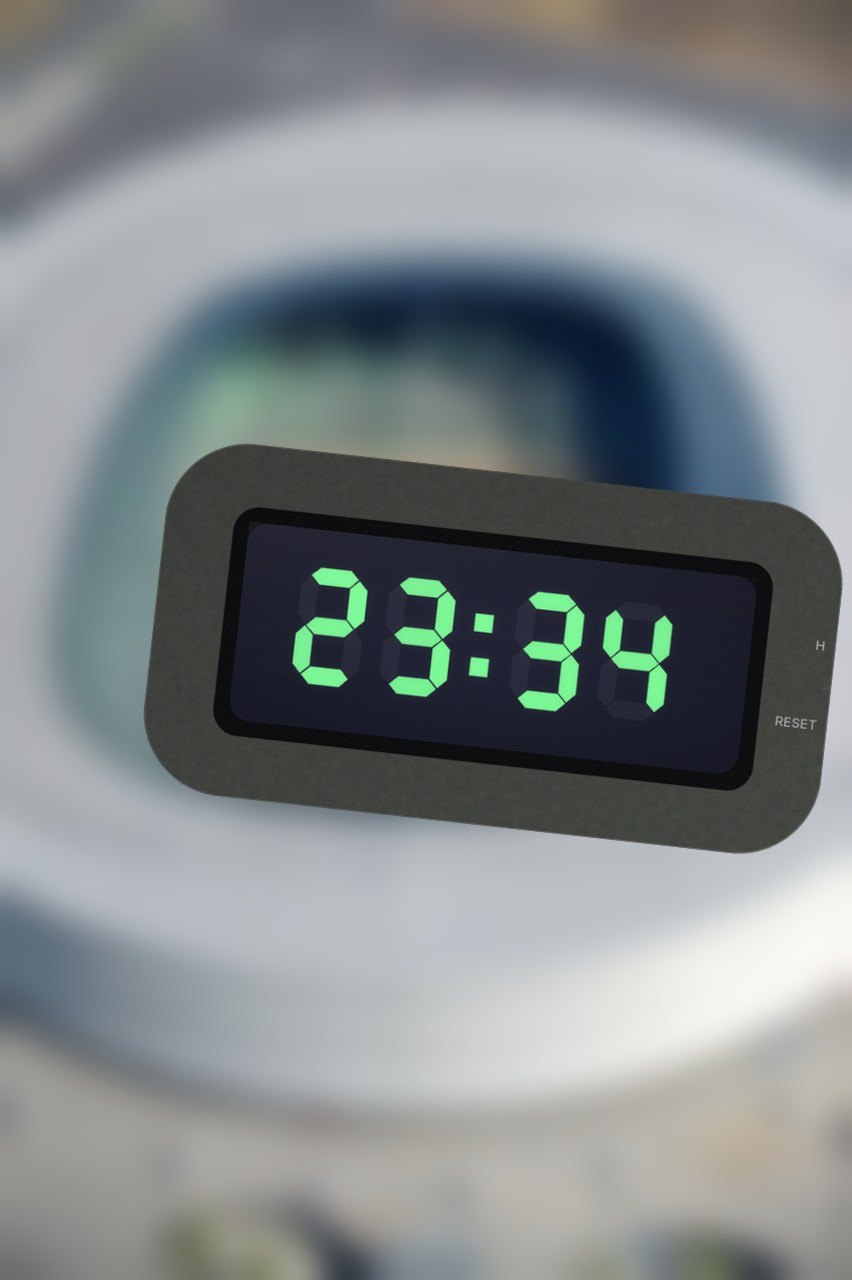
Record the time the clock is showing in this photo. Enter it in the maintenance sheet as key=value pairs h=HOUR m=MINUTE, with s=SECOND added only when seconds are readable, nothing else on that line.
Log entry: h=23 m=34
